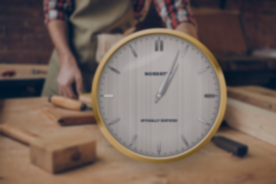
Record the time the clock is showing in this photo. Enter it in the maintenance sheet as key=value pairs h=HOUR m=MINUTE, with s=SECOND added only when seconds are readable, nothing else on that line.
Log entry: h=1 m=4
